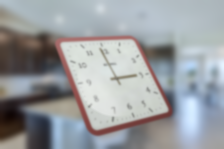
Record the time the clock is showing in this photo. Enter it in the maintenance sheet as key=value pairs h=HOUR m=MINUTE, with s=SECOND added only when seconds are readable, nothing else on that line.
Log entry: h=2 m=59
